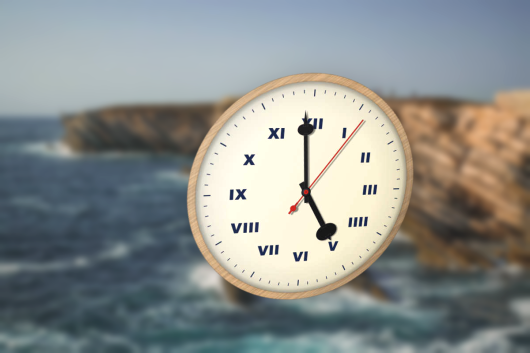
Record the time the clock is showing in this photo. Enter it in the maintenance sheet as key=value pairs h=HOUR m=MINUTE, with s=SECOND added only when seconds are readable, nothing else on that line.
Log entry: h=4 m=59 s=6
